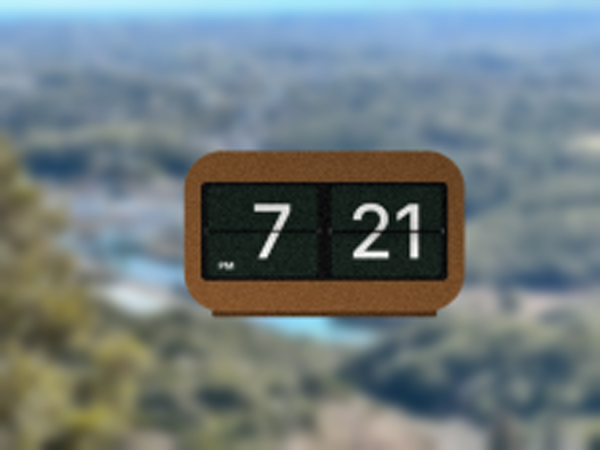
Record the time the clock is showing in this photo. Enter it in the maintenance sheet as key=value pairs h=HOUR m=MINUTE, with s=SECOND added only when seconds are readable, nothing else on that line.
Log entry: h=7 m=21
